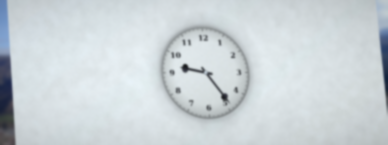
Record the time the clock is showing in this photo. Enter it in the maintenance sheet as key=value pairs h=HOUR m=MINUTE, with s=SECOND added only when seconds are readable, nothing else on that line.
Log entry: h=9 m=24
